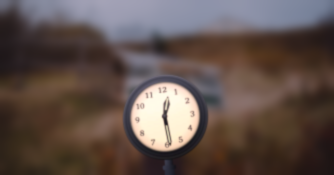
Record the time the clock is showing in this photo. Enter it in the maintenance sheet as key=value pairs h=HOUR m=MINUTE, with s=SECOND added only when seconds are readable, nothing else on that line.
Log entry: h=12 m=29
